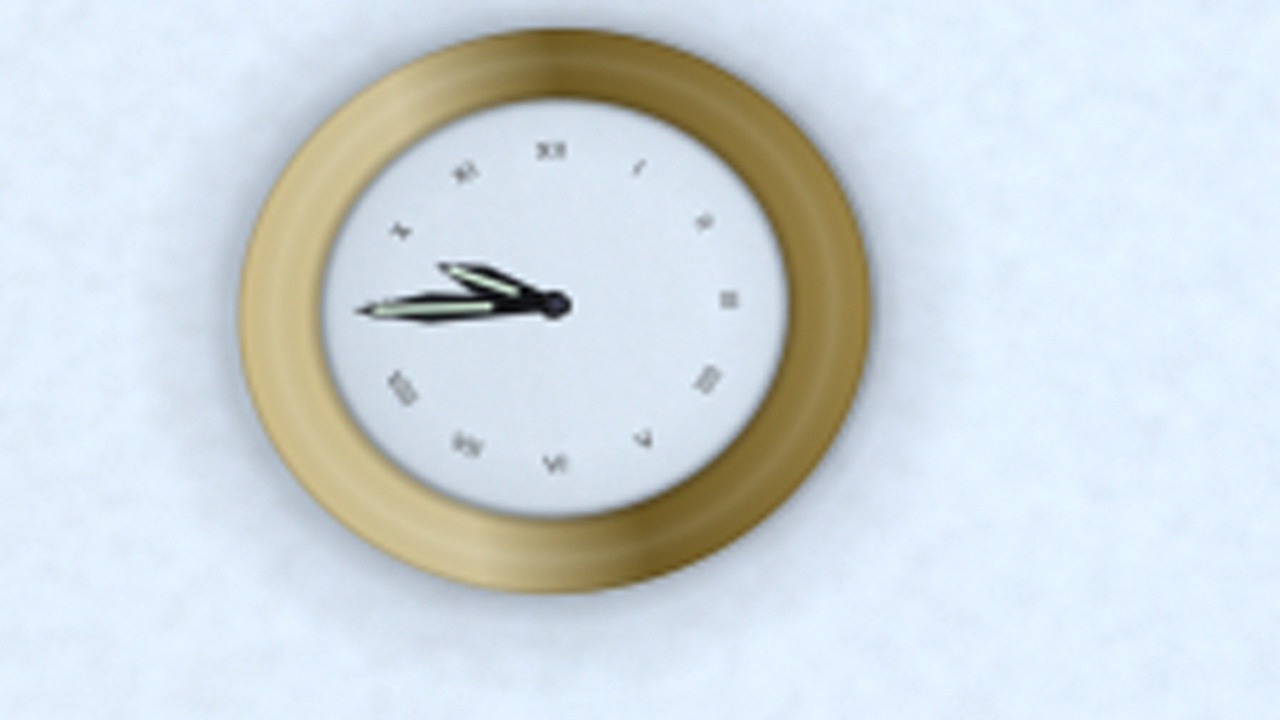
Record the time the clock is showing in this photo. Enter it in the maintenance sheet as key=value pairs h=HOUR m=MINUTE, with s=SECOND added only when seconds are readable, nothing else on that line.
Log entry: h=9 m=45
